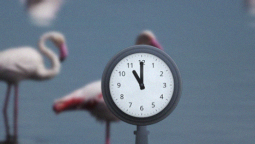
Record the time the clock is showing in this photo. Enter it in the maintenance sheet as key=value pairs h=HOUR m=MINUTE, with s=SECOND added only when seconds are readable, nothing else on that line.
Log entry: h=11 m=0
